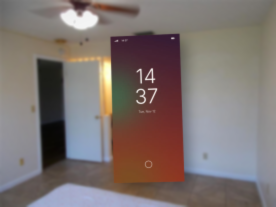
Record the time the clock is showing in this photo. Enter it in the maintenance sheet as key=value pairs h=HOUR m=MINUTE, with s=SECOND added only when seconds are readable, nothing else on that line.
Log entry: h=14 m=37
